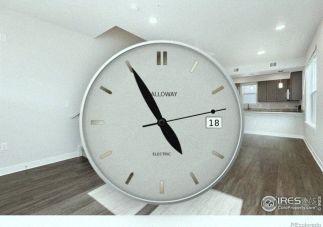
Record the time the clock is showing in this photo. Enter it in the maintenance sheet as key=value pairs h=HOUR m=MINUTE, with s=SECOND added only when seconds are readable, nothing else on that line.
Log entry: h=4 m=55 s=13
